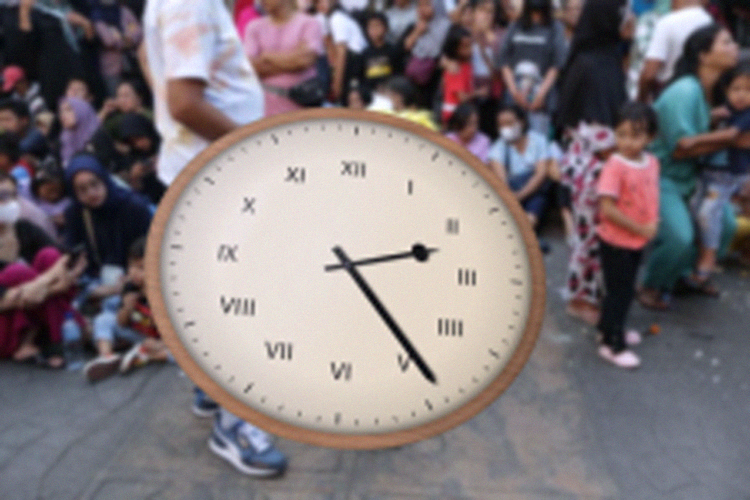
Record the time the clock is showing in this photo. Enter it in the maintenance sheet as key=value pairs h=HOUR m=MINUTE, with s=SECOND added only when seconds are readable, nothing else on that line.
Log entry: h=2 m=24
